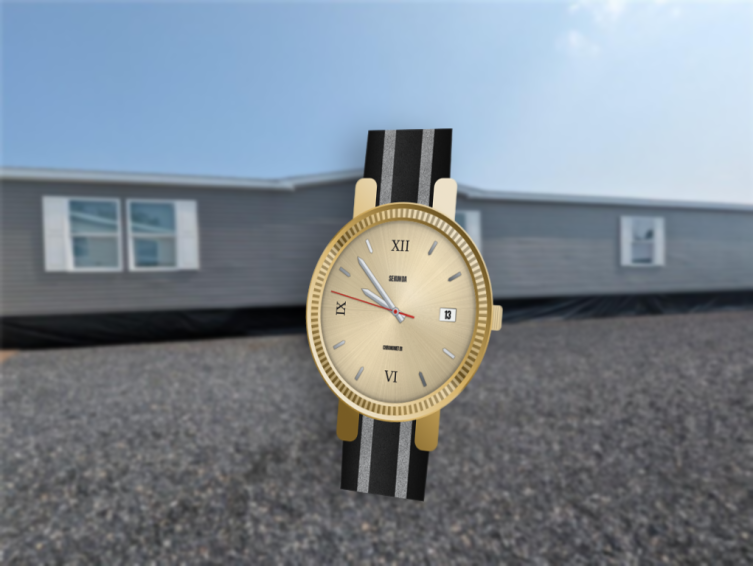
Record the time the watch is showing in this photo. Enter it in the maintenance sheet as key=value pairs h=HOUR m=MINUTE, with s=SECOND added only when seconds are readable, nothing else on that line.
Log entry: h=9 m=52 s=47
